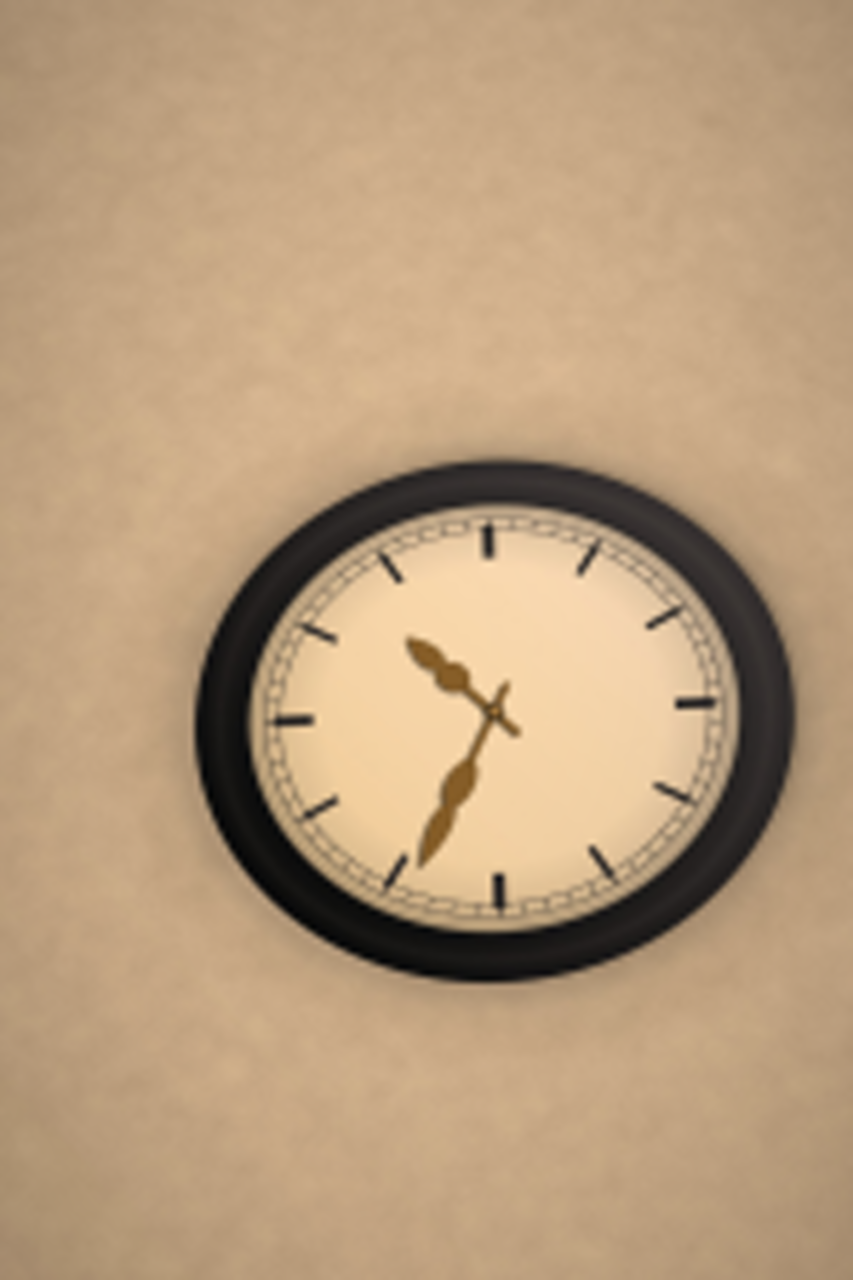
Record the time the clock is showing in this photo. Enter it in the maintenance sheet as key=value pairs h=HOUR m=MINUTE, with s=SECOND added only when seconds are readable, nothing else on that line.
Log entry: h=10 m=34
